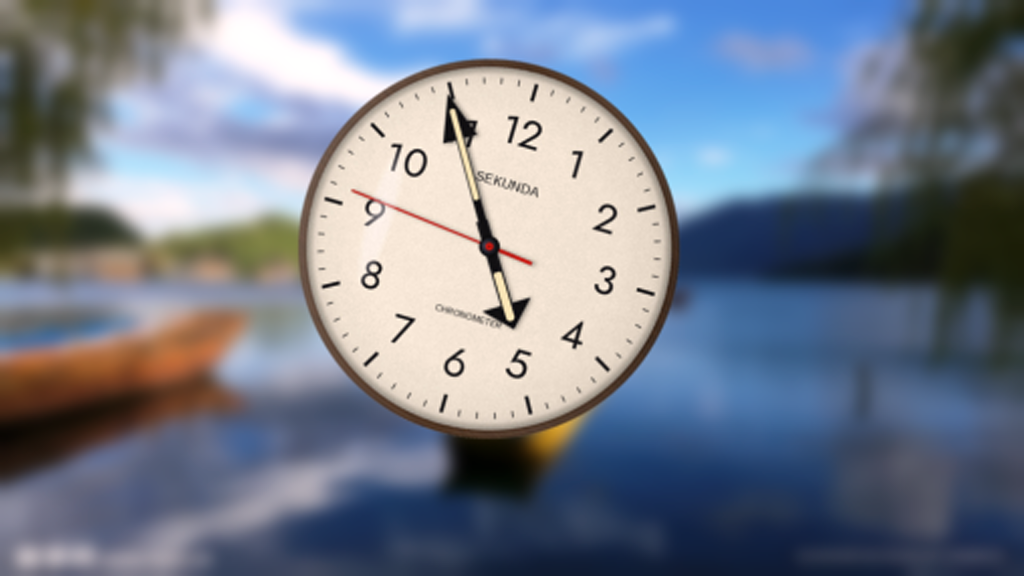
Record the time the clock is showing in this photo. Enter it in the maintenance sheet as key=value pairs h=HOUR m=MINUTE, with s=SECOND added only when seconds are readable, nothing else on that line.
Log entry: h=4 m=54 s=46
